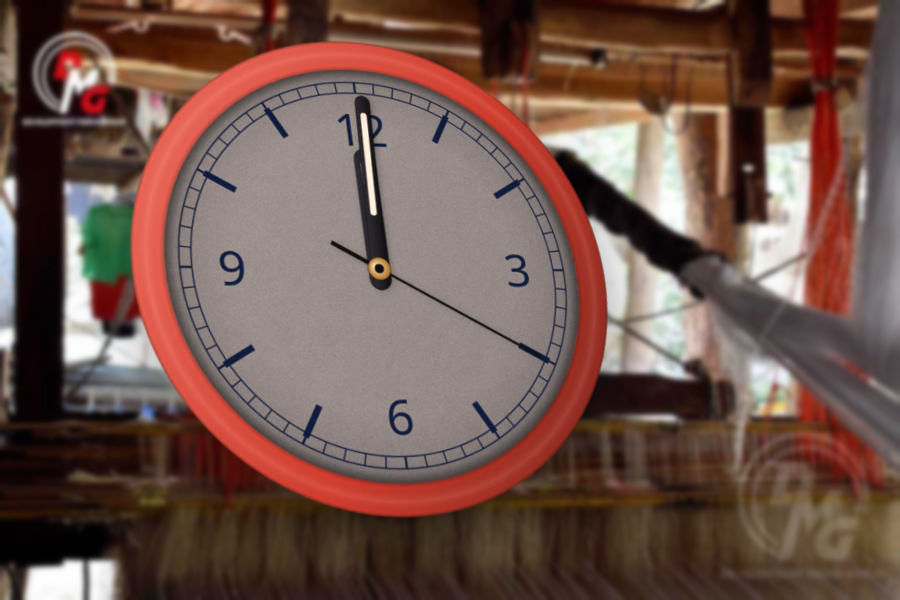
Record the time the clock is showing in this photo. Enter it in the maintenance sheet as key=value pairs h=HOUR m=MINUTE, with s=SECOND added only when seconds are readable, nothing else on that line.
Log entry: h=12 m=0 s=20
